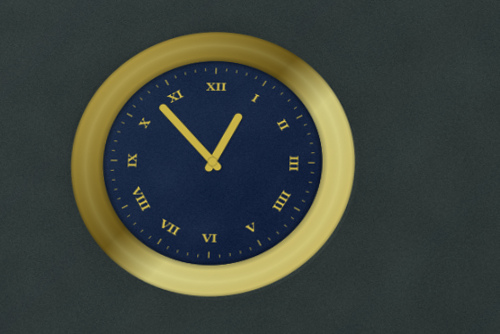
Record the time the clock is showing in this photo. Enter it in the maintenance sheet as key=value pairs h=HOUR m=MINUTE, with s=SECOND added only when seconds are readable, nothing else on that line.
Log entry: h=12 m=53
